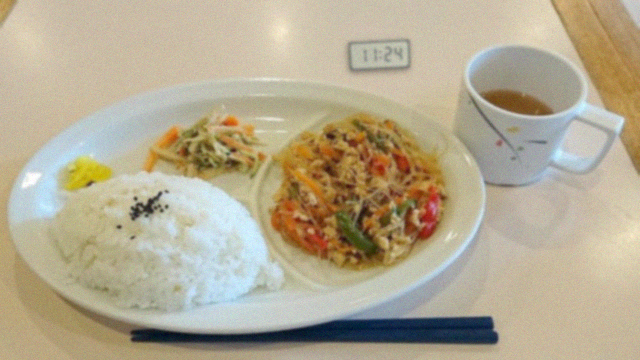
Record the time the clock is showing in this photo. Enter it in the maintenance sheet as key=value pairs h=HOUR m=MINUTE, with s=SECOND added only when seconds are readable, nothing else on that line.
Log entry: h=11 m=24
